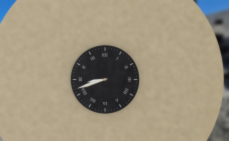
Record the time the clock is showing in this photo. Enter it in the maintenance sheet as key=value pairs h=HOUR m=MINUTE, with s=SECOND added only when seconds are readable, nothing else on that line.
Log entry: h=8 m=42
